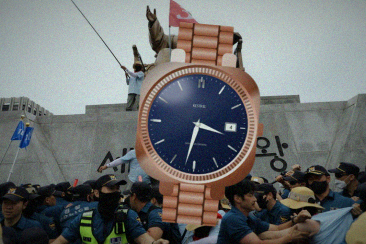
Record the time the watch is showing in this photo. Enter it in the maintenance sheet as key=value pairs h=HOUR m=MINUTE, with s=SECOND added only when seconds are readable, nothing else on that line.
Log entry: h=3 m=32
